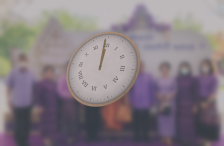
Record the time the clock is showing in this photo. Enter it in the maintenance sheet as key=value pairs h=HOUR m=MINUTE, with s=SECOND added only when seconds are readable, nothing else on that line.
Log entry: h=11 m=59
